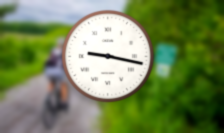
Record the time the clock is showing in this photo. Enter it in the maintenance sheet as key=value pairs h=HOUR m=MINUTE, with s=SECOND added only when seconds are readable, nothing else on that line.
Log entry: h=9 m=17
